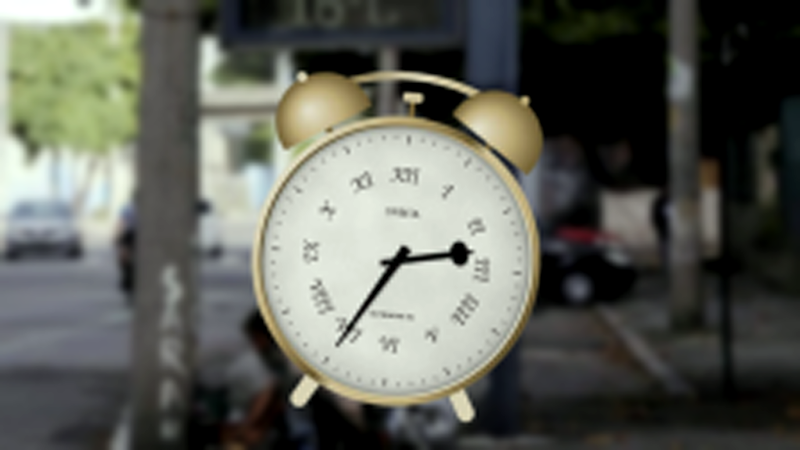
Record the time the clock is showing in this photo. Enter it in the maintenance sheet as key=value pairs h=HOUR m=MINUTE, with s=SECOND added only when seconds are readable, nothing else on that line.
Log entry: h=2 m=35
